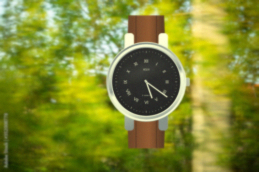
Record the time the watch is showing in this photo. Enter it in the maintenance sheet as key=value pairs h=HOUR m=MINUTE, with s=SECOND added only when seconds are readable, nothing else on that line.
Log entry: h=5 m=21
